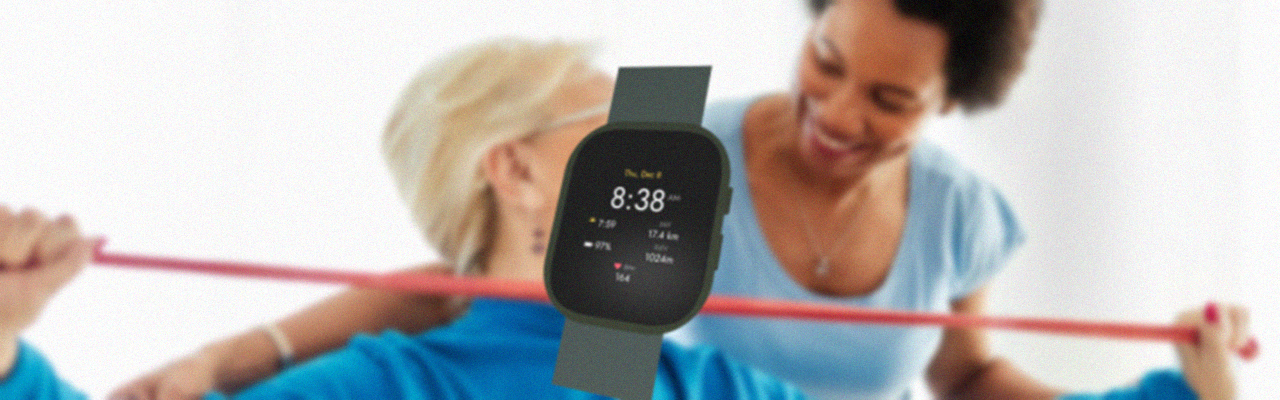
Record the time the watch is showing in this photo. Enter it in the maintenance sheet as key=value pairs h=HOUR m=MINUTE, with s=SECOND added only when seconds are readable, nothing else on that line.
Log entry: h=8 m=38
